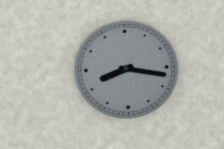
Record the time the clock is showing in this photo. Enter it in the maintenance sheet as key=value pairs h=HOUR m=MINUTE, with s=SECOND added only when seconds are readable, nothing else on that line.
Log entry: h=8 m=17
